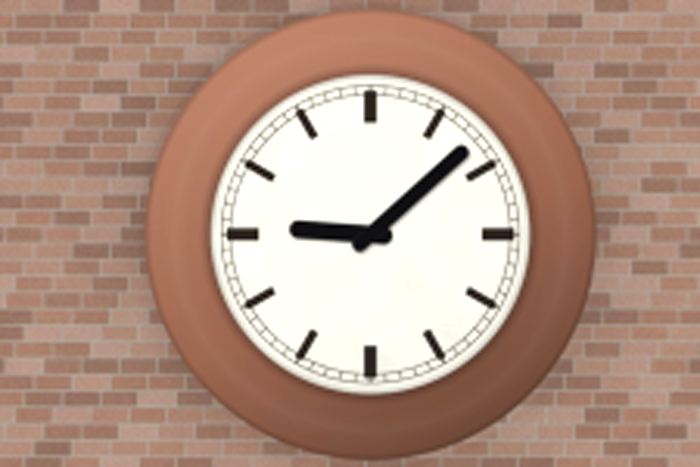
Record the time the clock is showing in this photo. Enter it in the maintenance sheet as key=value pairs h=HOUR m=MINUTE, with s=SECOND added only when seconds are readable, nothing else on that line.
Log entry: h=9 m=8
